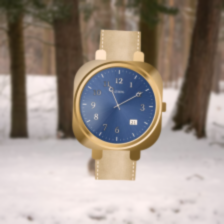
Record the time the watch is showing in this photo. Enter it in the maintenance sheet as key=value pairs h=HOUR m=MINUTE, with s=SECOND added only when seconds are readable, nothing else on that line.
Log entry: h=11 m=10
